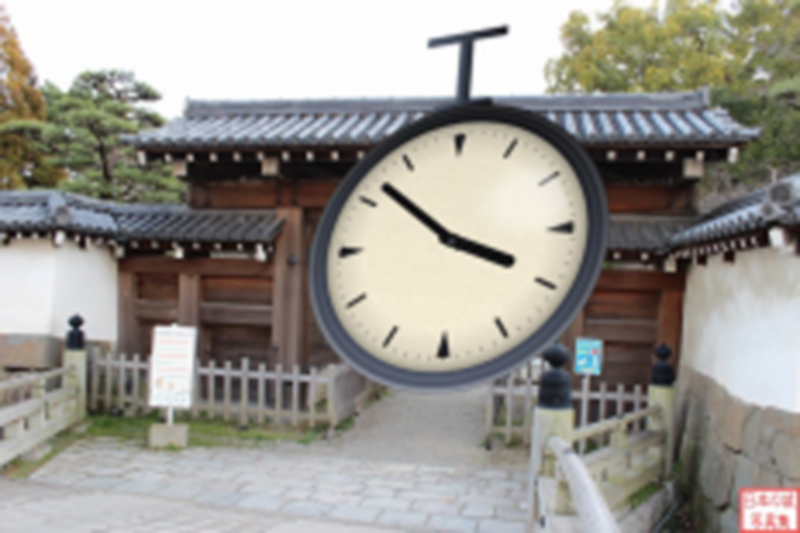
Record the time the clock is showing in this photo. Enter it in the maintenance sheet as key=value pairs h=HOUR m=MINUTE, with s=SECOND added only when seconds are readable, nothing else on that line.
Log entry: h=3 m=52
